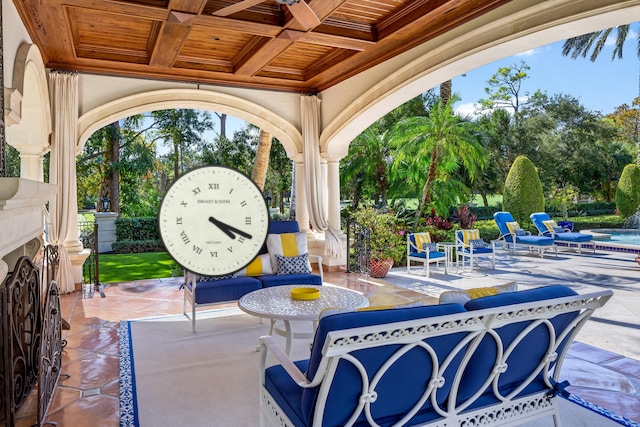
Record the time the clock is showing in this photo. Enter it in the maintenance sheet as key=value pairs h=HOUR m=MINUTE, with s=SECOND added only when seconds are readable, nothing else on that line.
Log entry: h=4 m=19
